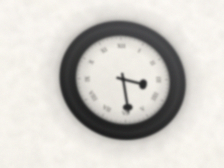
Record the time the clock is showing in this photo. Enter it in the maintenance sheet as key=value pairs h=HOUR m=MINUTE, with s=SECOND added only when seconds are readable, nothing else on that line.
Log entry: h=3 m=29
